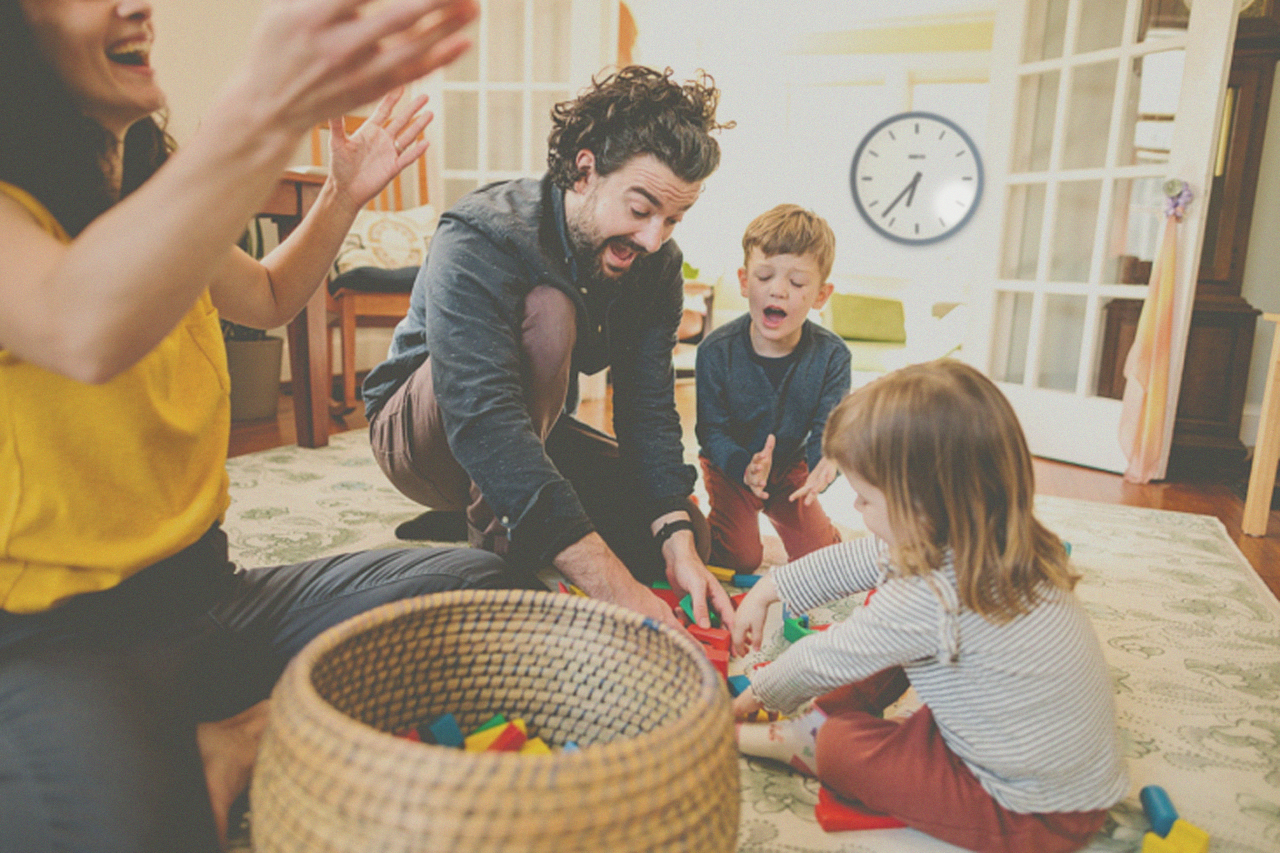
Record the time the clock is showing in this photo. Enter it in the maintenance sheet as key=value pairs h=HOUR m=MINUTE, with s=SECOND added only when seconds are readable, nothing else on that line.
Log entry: h=6 m=37
